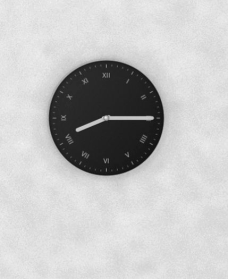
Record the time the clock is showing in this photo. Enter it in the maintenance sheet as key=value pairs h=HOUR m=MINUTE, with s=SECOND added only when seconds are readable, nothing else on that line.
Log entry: h=8 m=15
